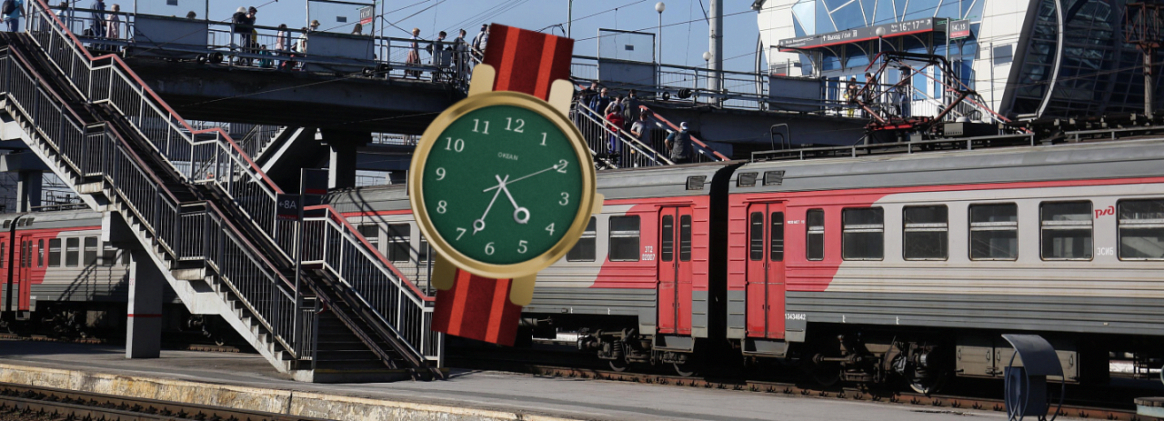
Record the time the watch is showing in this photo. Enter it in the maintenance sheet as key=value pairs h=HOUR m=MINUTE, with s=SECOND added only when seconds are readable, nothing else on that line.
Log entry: h=4 m=33 s=10
